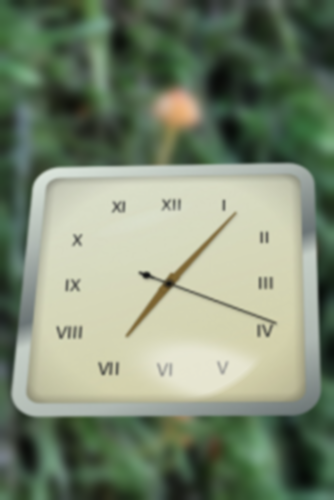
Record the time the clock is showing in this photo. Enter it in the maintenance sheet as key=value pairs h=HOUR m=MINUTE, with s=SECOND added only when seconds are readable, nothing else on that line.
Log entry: h=7 m=6 s=19
